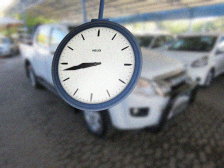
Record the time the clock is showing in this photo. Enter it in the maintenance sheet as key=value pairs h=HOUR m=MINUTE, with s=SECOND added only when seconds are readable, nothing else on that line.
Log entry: h=8 m=43
